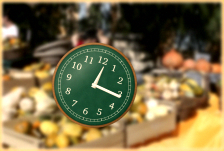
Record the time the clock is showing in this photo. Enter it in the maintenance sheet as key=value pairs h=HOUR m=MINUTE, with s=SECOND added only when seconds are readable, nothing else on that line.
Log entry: h=12 m=16
